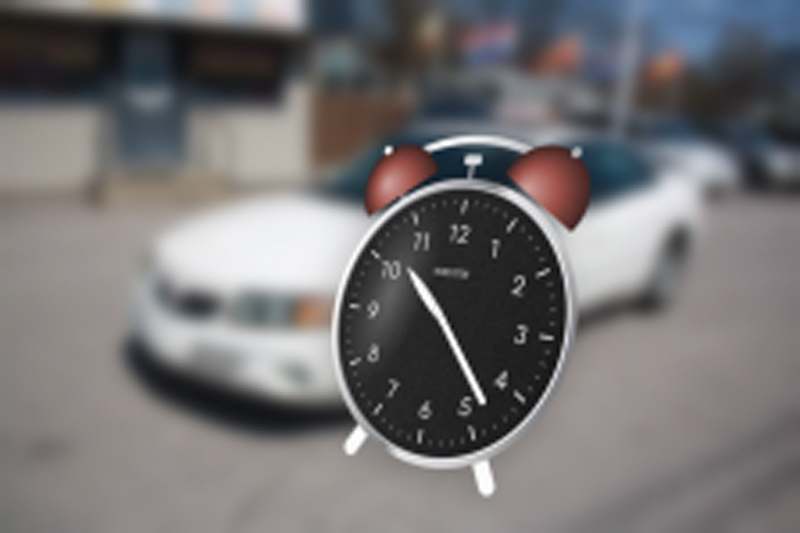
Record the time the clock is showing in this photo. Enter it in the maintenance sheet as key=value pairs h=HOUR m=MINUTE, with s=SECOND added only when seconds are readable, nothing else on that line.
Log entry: h=10 m=23
